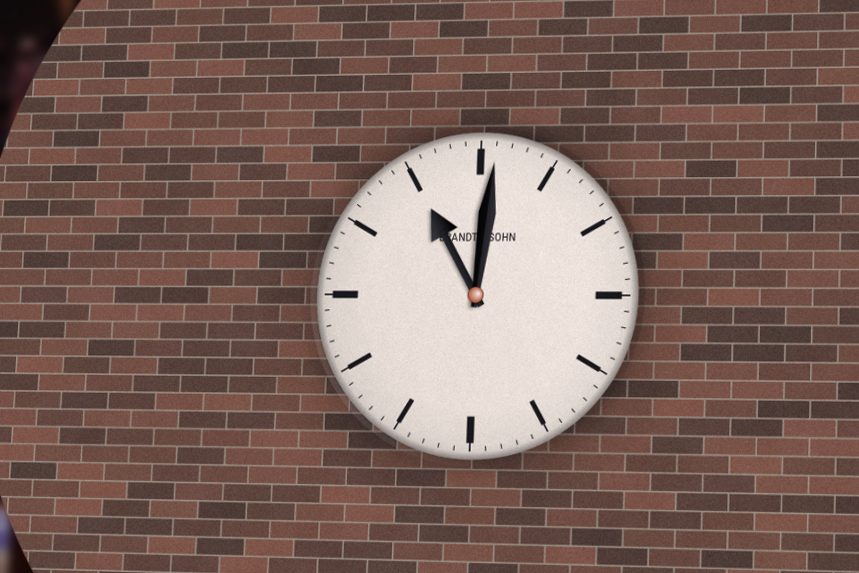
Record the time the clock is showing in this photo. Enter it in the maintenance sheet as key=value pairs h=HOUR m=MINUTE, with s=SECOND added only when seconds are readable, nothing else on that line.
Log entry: h=11 m=1
